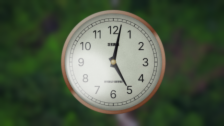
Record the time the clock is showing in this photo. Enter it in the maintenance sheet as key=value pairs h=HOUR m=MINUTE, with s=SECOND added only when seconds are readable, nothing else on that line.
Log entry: h=5 m=2
